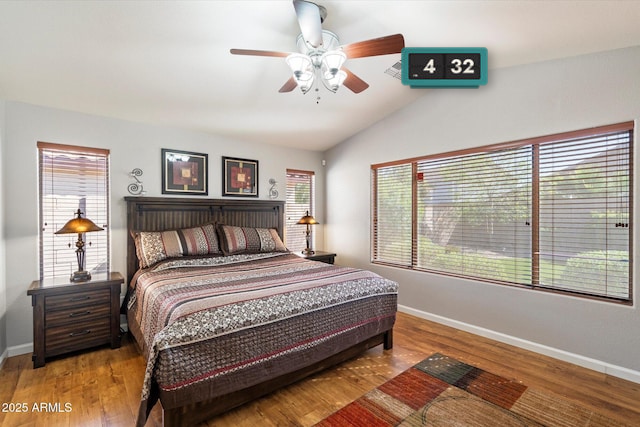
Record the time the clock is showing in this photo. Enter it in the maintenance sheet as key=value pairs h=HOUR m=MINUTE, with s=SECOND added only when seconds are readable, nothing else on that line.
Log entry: h=4 m=32
